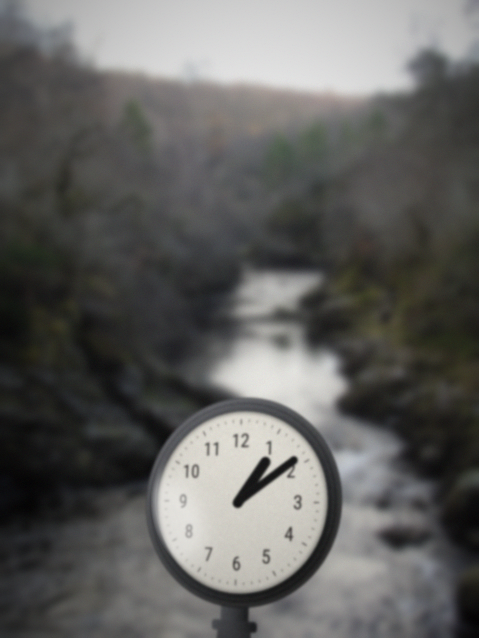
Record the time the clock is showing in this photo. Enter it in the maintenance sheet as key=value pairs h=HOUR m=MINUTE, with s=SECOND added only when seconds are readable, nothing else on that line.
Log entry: h=1 m=9
